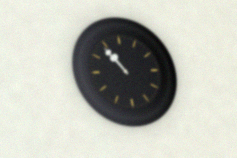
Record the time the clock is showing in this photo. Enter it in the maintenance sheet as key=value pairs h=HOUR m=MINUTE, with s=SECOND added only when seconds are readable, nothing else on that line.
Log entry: h=10 m=54
